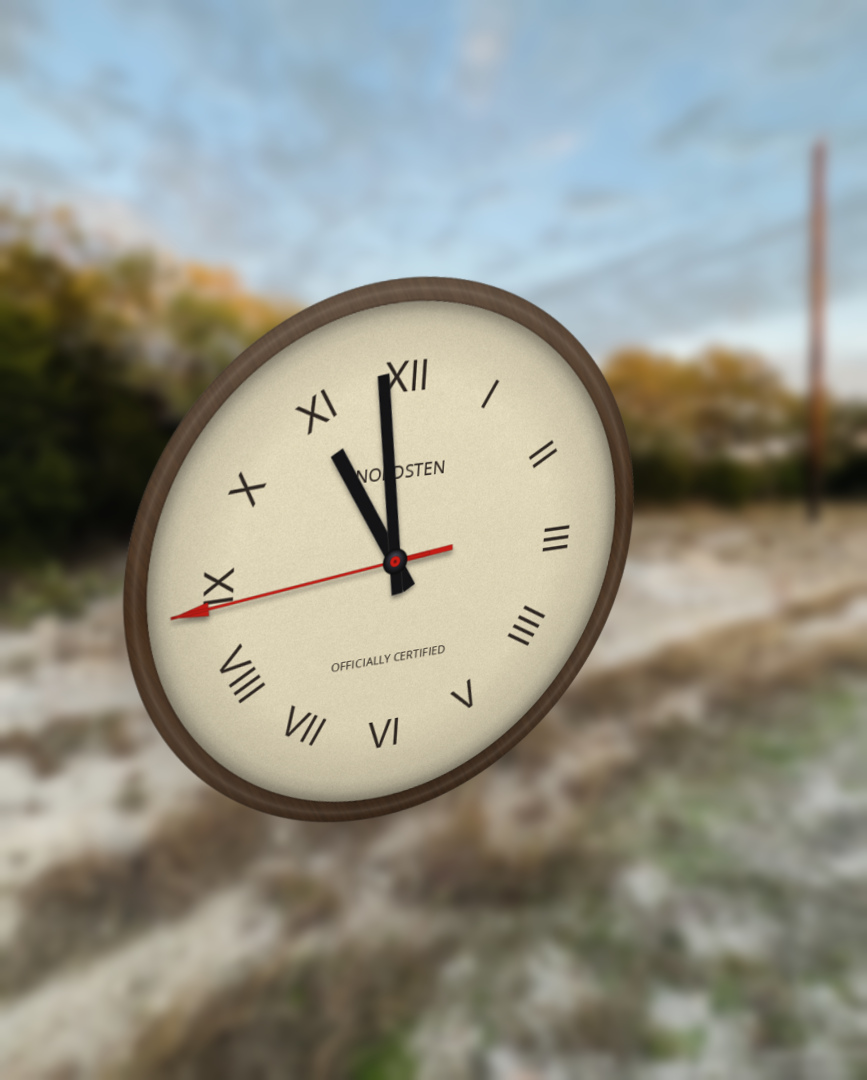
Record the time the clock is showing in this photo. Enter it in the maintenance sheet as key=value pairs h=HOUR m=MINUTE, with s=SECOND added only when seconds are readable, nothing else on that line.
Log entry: h=10 m=58 s=44
